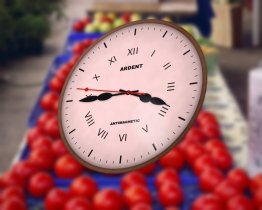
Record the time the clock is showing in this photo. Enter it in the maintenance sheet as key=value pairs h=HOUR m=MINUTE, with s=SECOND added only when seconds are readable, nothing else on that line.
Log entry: h=3 m=44 s=47
